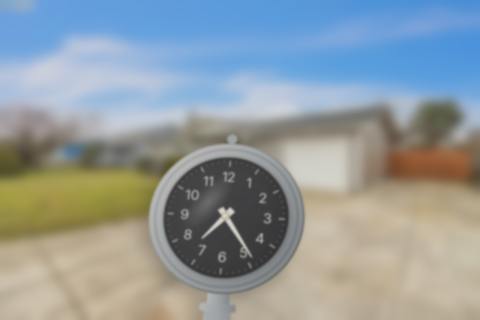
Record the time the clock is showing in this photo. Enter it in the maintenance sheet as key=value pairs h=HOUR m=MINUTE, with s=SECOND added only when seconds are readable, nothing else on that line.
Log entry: h=7 m=24
